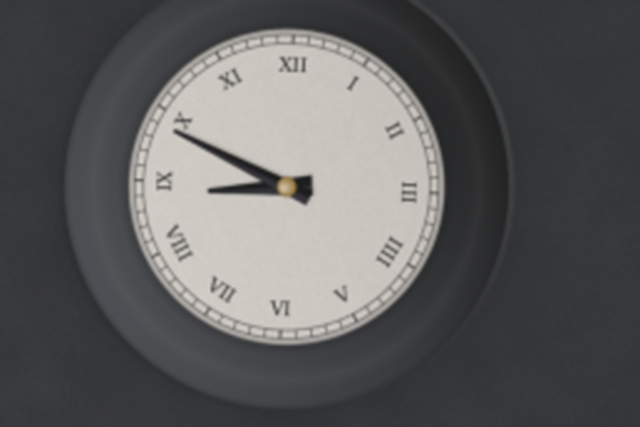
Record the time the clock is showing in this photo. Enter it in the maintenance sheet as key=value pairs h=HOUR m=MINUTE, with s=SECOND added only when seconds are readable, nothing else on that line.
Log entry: h=8 m=49
